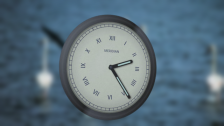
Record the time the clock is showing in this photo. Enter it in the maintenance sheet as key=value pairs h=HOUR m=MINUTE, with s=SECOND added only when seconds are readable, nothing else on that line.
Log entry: h=2 m=24
